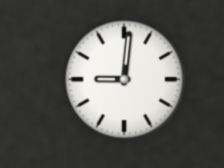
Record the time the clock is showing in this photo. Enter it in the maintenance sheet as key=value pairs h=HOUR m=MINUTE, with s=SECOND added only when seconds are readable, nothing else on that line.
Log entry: h=9 m=1
